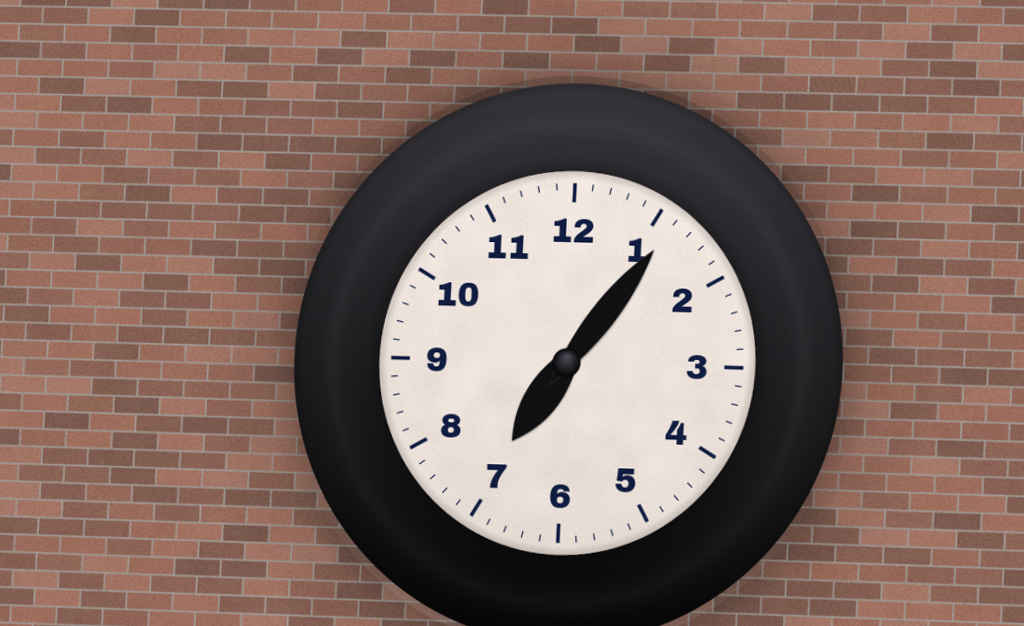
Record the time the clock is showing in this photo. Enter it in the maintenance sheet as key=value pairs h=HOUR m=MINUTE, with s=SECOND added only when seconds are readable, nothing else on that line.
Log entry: h=7 m=6
